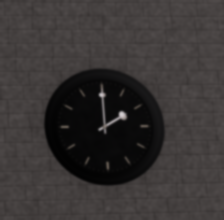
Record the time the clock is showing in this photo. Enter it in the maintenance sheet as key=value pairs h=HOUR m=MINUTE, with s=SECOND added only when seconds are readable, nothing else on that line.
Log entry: h=2 m=0
